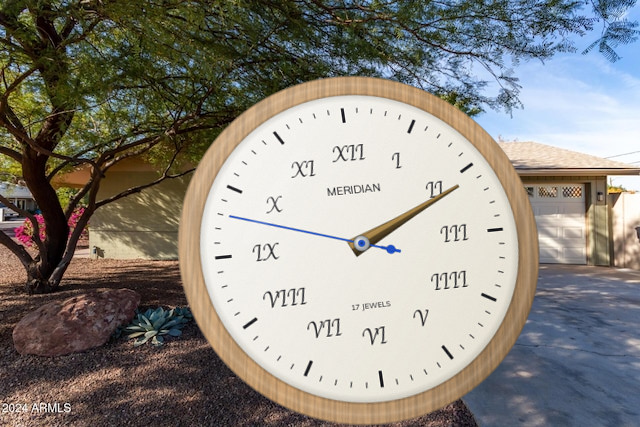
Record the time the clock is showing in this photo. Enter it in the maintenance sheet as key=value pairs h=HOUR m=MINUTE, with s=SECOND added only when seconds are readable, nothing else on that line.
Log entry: h=2 m=10 s=48
